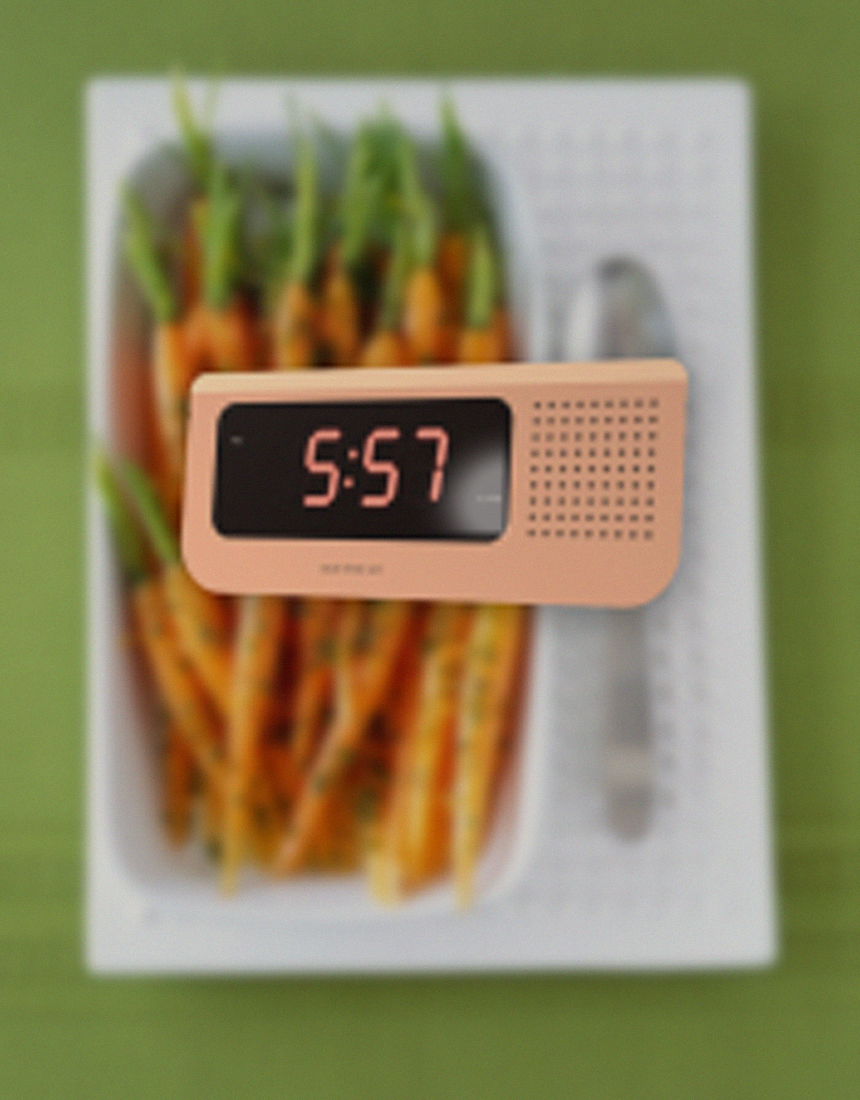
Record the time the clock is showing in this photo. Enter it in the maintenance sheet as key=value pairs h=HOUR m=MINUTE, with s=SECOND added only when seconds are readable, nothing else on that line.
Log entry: h=5 m=57
